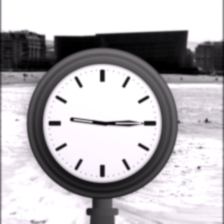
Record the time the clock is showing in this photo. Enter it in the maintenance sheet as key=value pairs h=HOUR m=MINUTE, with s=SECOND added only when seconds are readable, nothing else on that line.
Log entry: h=9 m=15
